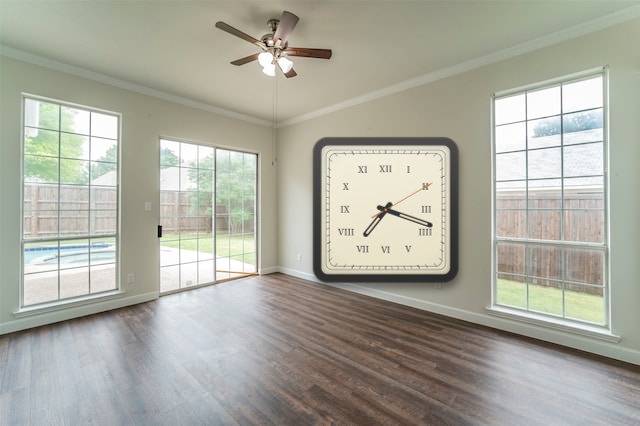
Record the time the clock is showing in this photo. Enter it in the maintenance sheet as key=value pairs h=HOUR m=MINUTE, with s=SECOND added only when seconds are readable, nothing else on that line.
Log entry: h=7 m=18 s=10
